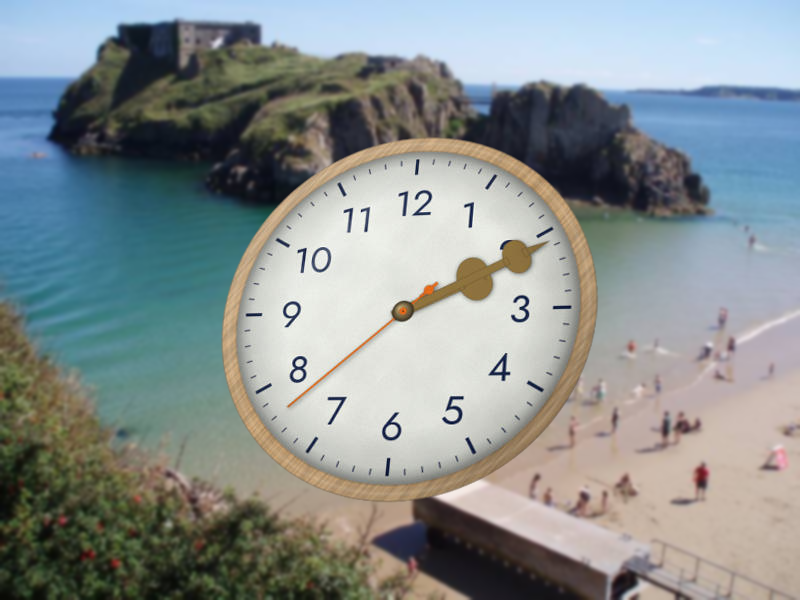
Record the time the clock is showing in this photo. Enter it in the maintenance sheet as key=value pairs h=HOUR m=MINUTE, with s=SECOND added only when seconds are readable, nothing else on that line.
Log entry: h=2 m=10 s=38
